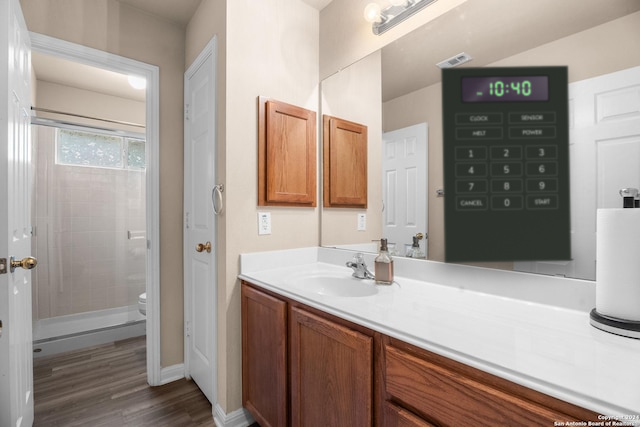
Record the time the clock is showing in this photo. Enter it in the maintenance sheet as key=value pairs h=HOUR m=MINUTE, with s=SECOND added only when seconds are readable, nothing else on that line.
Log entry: h=10 m=40
